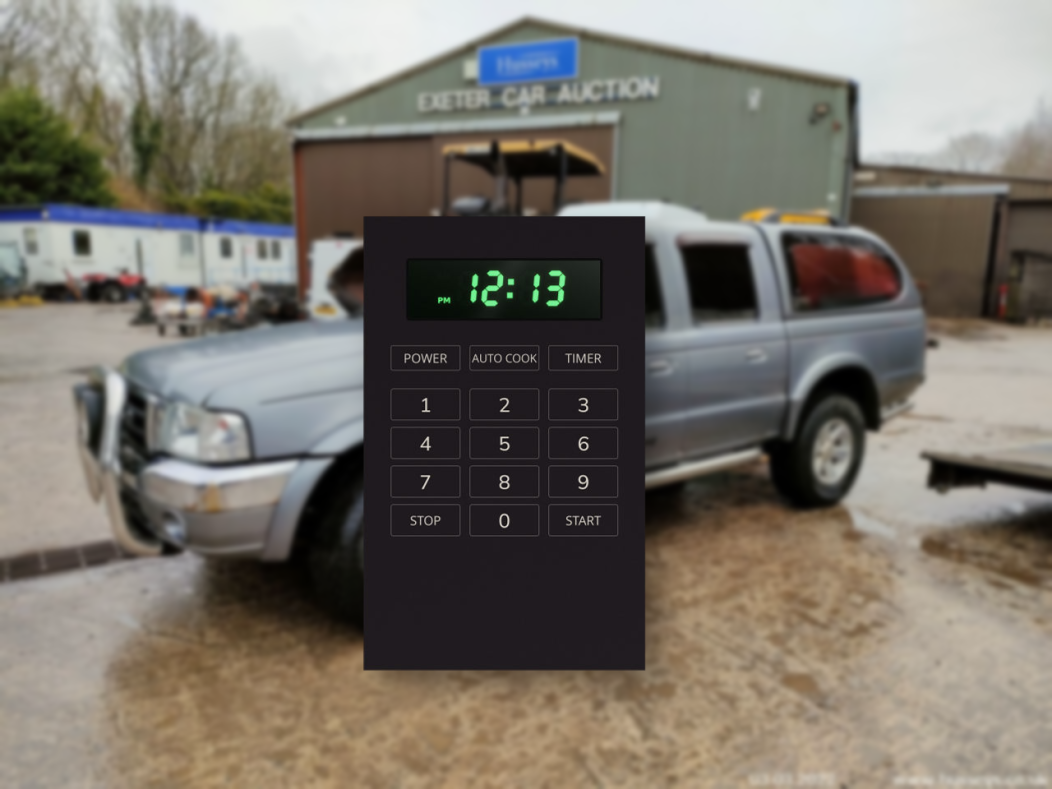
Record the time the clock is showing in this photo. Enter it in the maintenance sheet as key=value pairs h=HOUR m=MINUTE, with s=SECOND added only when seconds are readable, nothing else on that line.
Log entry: h=12 m=13
